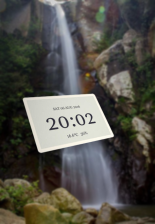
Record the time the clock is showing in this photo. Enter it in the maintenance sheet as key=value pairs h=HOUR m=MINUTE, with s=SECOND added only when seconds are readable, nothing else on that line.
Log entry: h=20 m=2
